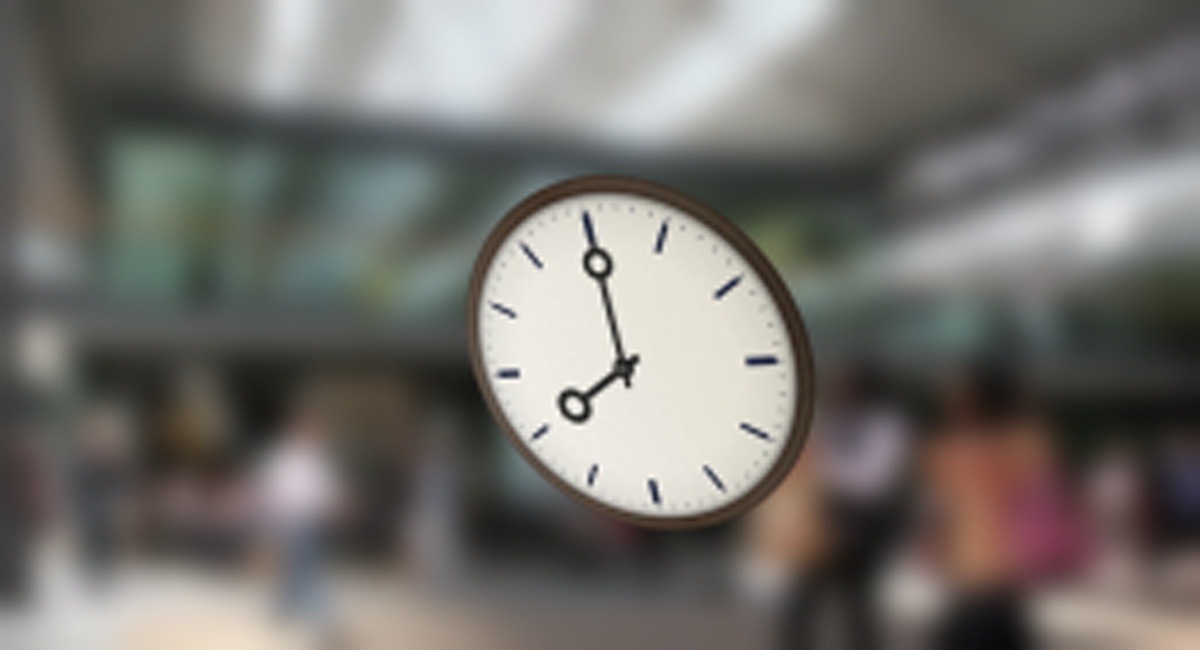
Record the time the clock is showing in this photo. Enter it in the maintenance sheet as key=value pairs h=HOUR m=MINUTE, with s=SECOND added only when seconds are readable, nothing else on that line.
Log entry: h=8 m=0
